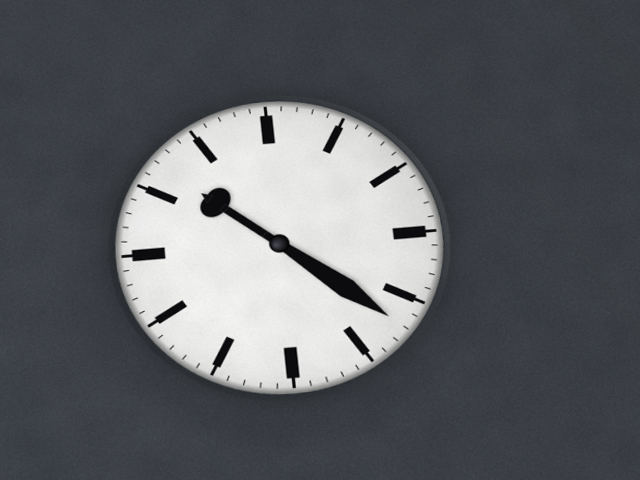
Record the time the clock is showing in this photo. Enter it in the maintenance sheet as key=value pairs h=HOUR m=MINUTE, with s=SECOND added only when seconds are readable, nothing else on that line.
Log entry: h=10 m=22
